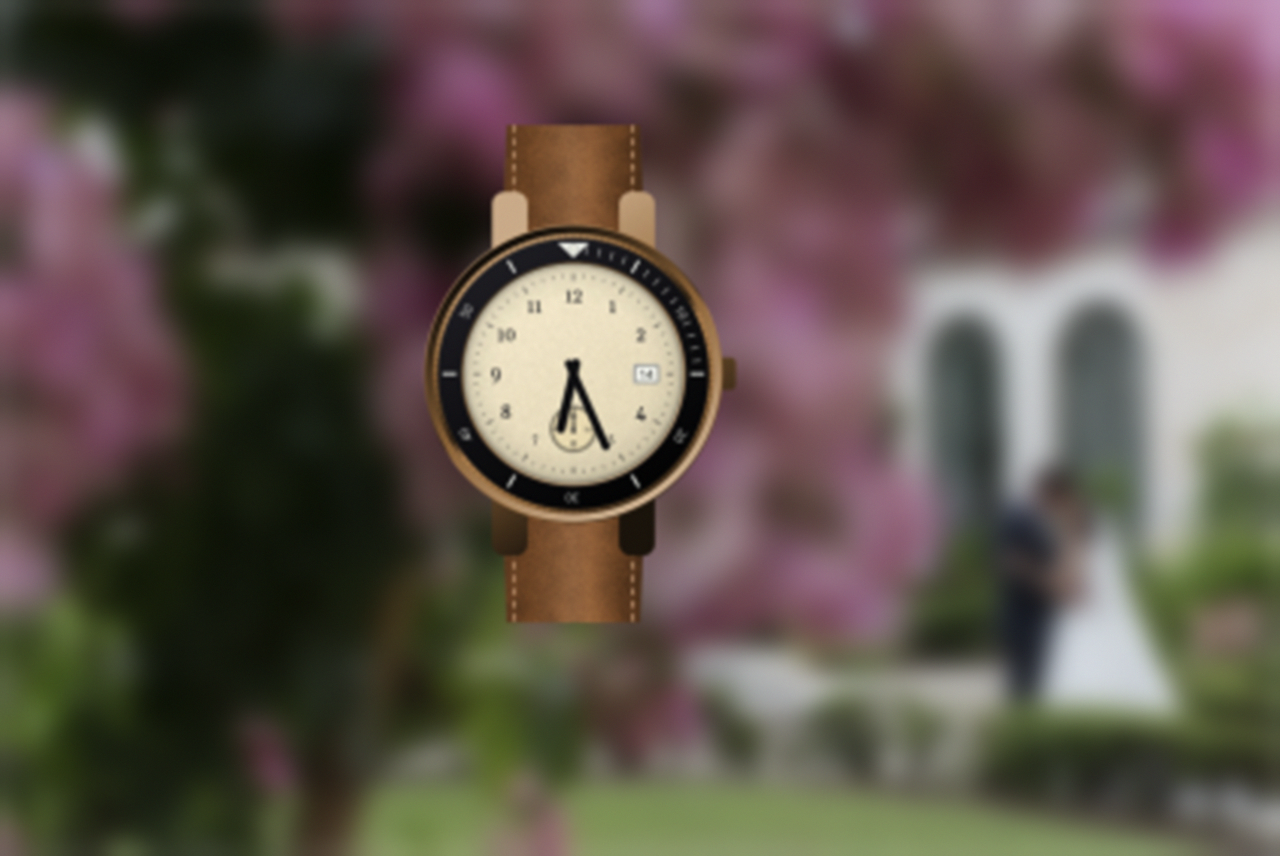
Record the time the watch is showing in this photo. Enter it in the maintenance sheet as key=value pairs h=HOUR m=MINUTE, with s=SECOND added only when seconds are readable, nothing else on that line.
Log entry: h=6 m=26
